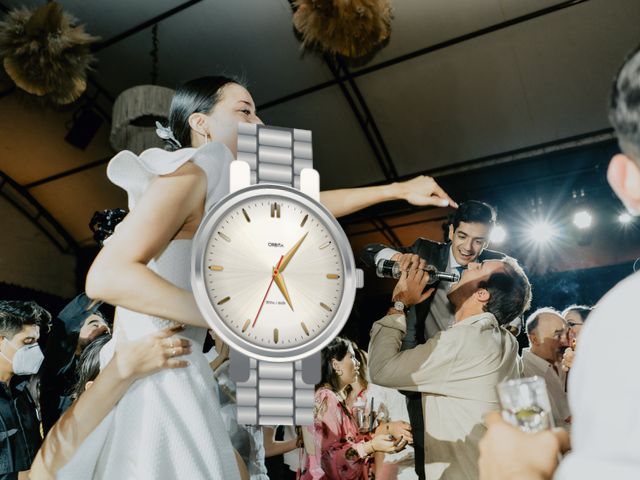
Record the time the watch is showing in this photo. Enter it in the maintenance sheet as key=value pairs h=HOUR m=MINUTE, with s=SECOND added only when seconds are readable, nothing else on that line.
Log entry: h=5 m=6 s=34
